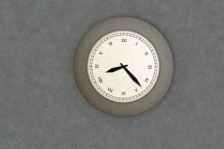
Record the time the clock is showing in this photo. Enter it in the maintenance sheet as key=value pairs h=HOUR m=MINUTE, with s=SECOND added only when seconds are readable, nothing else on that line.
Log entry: h=8 m=23
